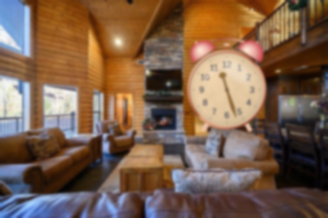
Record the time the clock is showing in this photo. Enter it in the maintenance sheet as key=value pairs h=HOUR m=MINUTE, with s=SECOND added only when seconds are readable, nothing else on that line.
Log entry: h=11 m=27
